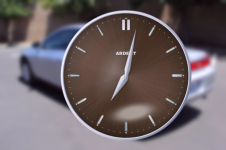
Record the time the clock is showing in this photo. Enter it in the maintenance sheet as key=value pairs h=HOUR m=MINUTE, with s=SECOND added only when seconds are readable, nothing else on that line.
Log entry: h=7 m=2
